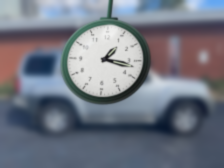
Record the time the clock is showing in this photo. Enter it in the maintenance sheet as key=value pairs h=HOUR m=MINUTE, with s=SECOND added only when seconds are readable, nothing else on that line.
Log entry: h=1 m=17
